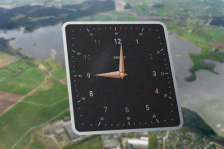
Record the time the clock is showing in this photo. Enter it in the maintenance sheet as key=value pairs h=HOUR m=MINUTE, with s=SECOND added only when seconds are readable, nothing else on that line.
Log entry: h=9 m=1
